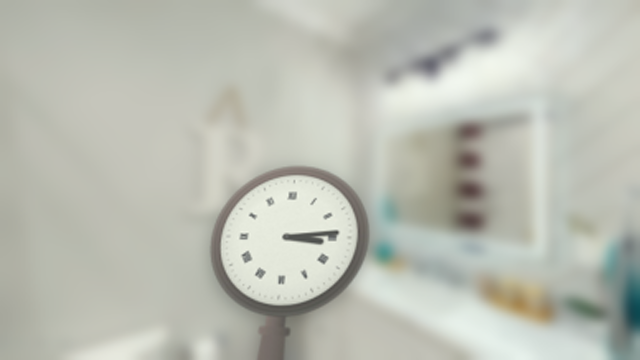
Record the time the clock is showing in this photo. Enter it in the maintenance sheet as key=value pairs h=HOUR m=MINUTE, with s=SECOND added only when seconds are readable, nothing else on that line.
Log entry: h=3 m=14
